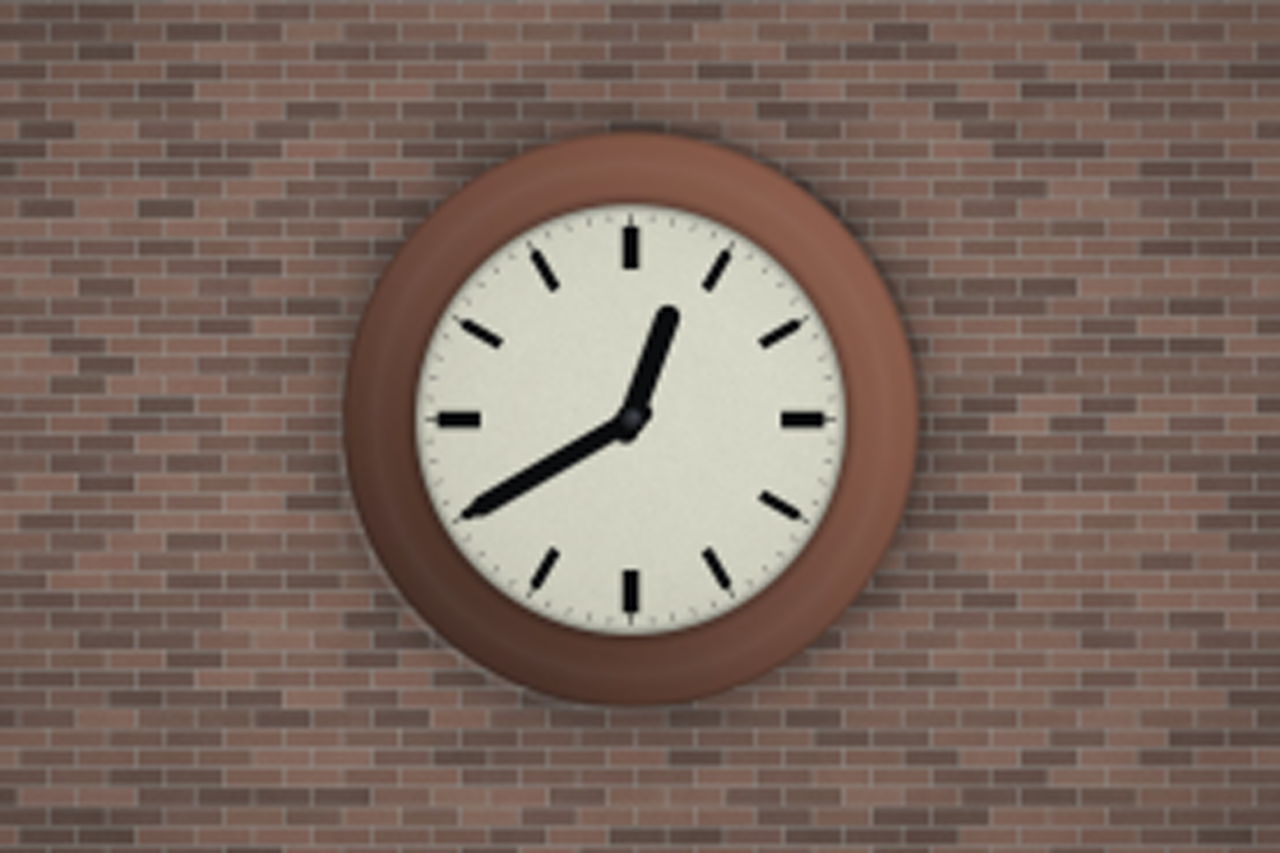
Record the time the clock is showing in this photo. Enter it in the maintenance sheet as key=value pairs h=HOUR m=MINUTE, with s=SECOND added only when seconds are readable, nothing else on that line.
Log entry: h=12 m=40
